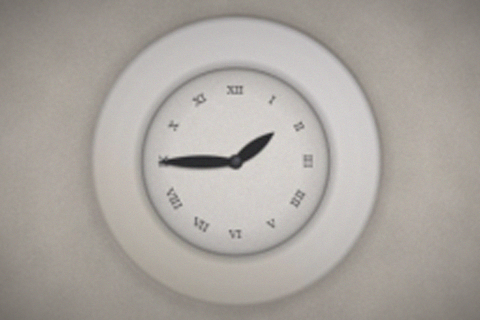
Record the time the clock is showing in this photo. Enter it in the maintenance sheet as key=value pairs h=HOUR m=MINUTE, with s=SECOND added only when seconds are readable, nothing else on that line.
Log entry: h=1 m=45
